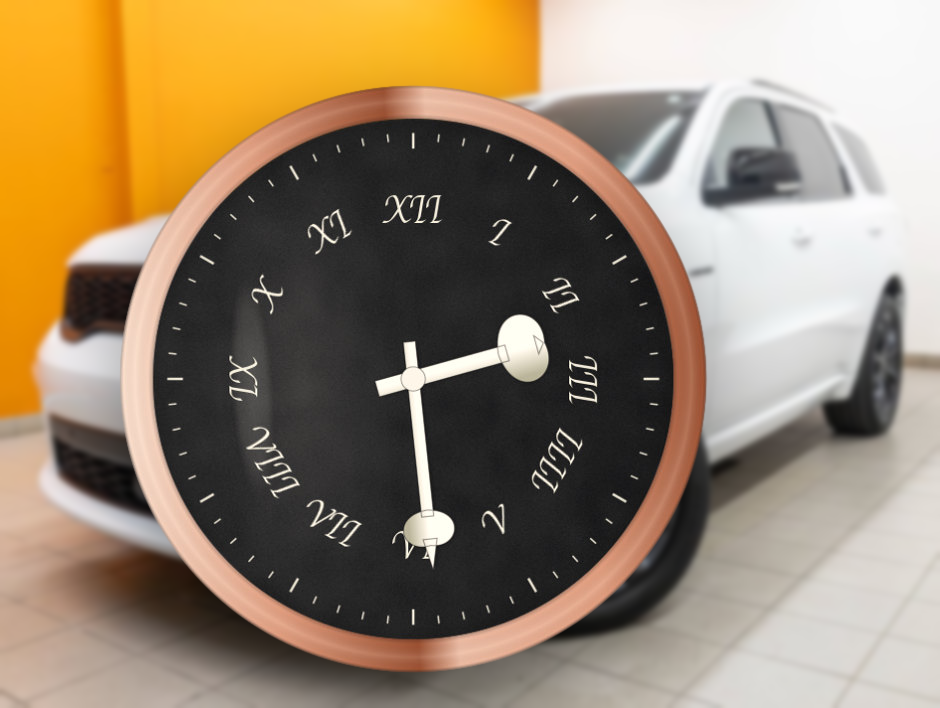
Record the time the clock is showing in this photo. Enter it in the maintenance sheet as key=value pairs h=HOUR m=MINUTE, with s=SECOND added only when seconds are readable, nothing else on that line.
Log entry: h=2 m=29
